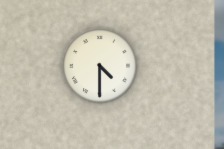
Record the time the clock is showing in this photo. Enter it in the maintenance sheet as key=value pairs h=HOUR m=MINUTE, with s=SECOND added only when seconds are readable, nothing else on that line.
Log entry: h=4 m=30
